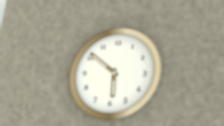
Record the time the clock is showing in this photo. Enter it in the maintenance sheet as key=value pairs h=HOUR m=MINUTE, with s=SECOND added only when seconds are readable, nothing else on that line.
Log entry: h=5 m=51
